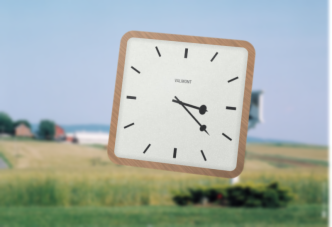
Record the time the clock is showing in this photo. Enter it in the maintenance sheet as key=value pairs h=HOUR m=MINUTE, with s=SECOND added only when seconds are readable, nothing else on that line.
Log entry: h=3 m=22
